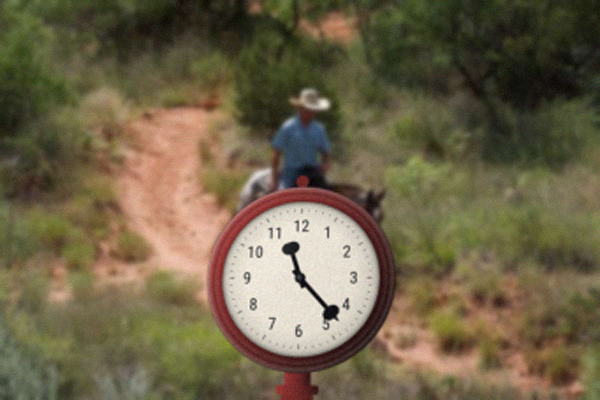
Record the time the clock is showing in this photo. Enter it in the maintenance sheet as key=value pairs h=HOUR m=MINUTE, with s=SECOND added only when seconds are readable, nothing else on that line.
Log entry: h=11 m=23
